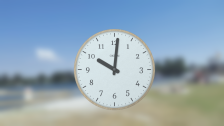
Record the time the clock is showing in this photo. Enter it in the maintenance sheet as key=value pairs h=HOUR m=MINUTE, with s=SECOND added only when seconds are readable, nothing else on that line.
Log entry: h=10 m=1
